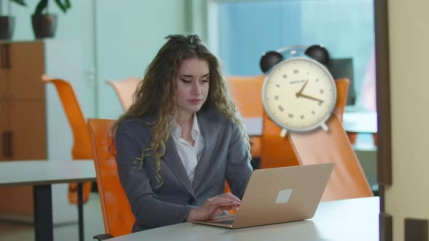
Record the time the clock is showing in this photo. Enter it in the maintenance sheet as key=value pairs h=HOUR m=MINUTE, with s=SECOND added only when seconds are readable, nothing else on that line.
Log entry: h=1 m=19
